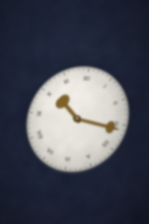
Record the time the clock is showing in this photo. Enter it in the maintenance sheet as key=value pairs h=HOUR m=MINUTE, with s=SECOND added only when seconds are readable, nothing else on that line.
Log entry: h=10 m=16
